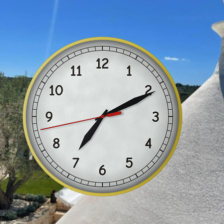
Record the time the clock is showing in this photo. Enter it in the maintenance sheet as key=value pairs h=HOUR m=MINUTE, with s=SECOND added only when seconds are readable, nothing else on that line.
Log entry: h=7 m=10 s=43
